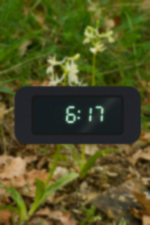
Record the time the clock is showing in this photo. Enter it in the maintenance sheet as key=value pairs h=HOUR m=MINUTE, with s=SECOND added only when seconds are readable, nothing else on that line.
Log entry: h=6 m=17
